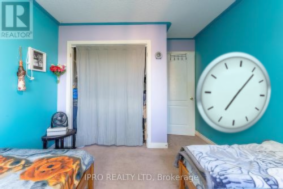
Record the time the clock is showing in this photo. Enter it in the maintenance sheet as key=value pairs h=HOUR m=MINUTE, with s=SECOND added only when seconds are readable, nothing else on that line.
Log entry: h=7 m=6
